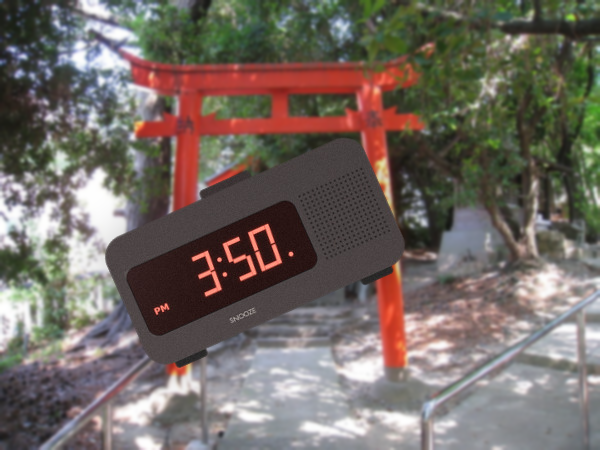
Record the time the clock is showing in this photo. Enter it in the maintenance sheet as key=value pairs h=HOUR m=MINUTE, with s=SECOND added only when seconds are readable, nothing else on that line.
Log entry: h=3 m=50
